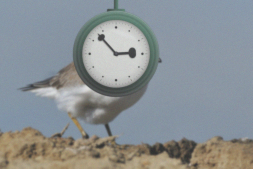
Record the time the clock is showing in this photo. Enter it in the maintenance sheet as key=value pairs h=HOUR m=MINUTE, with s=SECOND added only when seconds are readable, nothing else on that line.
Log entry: h=2 m=53
